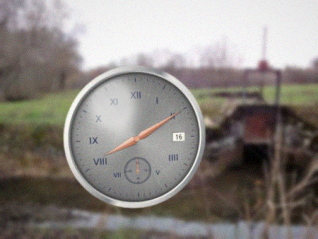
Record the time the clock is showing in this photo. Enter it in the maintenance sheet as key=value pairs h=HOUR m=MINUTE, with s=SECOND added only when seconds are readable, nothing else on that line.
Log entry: h=8 m=10
